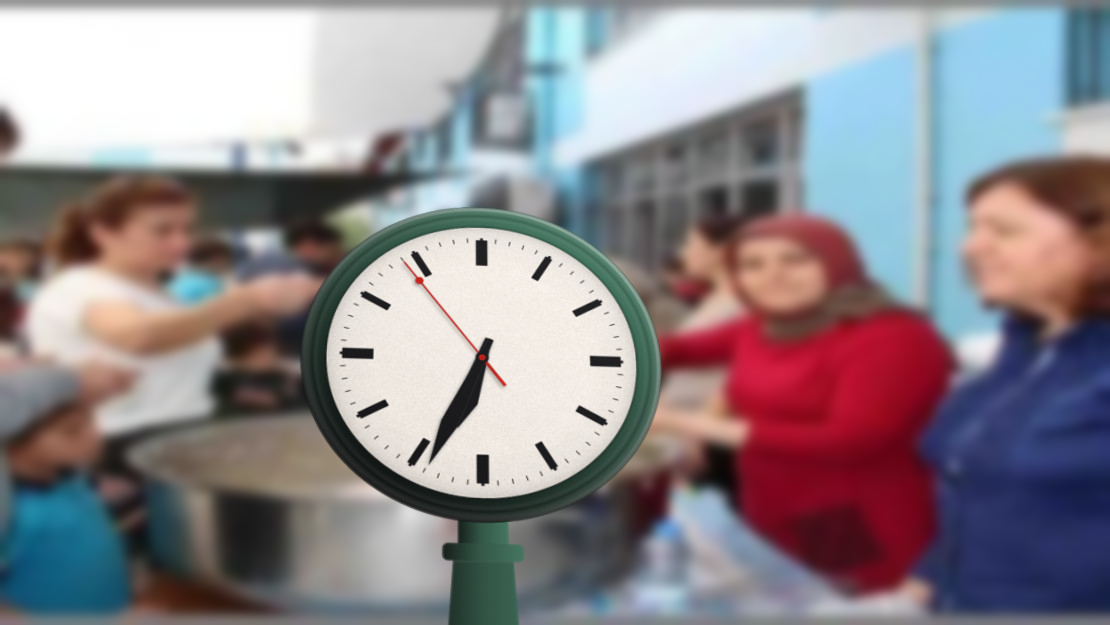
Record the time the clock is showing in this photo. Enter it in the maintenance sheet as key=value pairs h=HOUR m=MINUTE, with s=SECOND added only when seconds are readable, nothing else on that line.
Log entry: h=6 m=33 s=54
